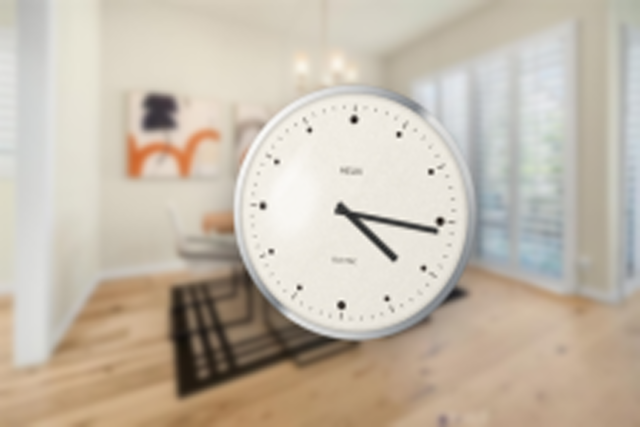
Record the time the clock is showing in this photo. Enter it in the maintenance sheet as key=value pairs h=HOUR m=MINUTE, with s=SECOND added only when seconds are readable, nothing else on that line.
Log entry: h=4 m=16
